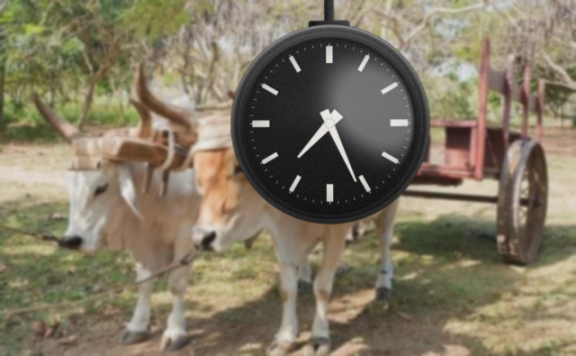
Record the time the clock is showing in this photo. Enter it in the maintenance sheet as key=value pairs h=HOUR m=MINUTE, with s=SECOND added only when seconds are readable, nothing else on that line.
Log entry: h=7 m=26
